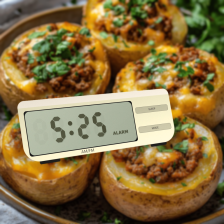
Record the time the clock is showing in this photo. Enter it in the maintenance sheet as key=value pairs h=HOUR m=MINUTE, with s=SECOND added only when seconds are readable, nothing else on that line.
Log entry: h=5 m=25
